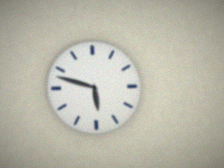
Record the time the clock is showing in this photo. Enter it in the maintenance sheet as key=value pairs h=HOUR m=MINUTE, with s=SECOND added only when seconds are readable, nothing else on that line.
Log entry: h=5 m=48
